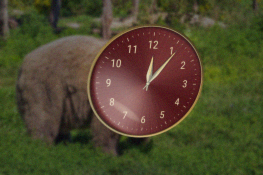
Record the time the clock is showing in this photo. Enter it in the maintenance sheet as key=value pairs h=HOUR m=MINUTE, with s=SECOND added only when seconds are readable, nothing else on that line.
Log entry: h=12 m=6
